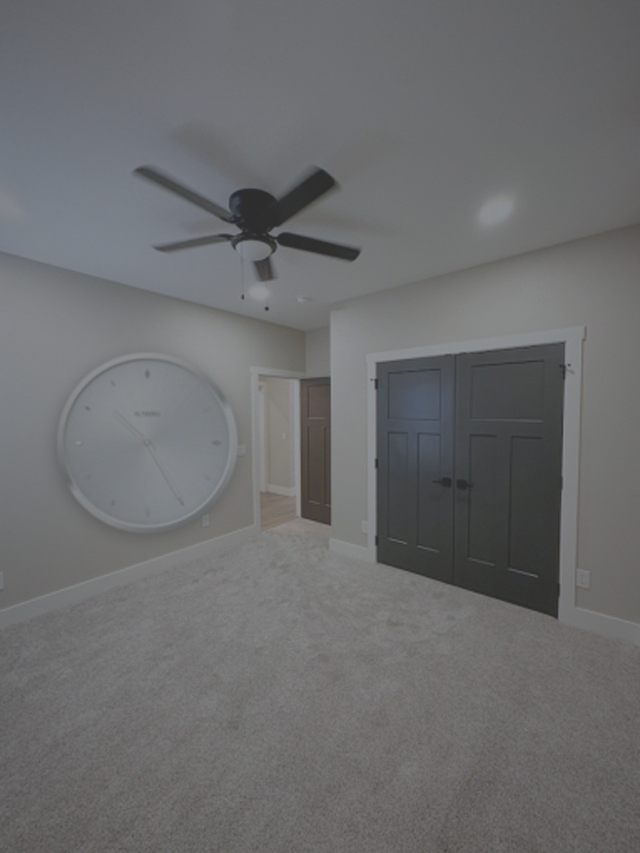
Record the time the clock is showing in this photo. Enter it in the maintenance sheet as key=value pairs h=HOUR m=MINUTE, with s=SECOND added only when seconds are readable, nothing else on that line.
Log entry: h=10 m=25
